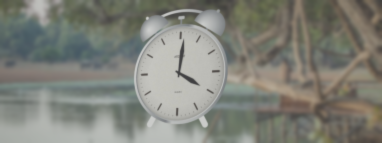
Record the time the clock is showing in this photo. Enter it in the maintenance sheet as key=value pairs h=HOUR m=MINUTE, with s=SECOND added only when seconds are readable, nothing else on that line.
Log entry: h=4 m=1
